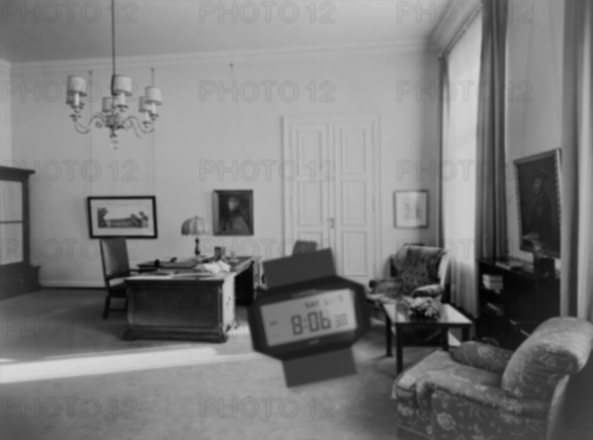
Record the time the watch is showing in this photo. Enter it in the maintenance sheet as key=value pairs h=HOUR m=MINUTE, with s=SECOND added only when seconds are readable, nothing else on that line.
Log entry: h=8 m=6
